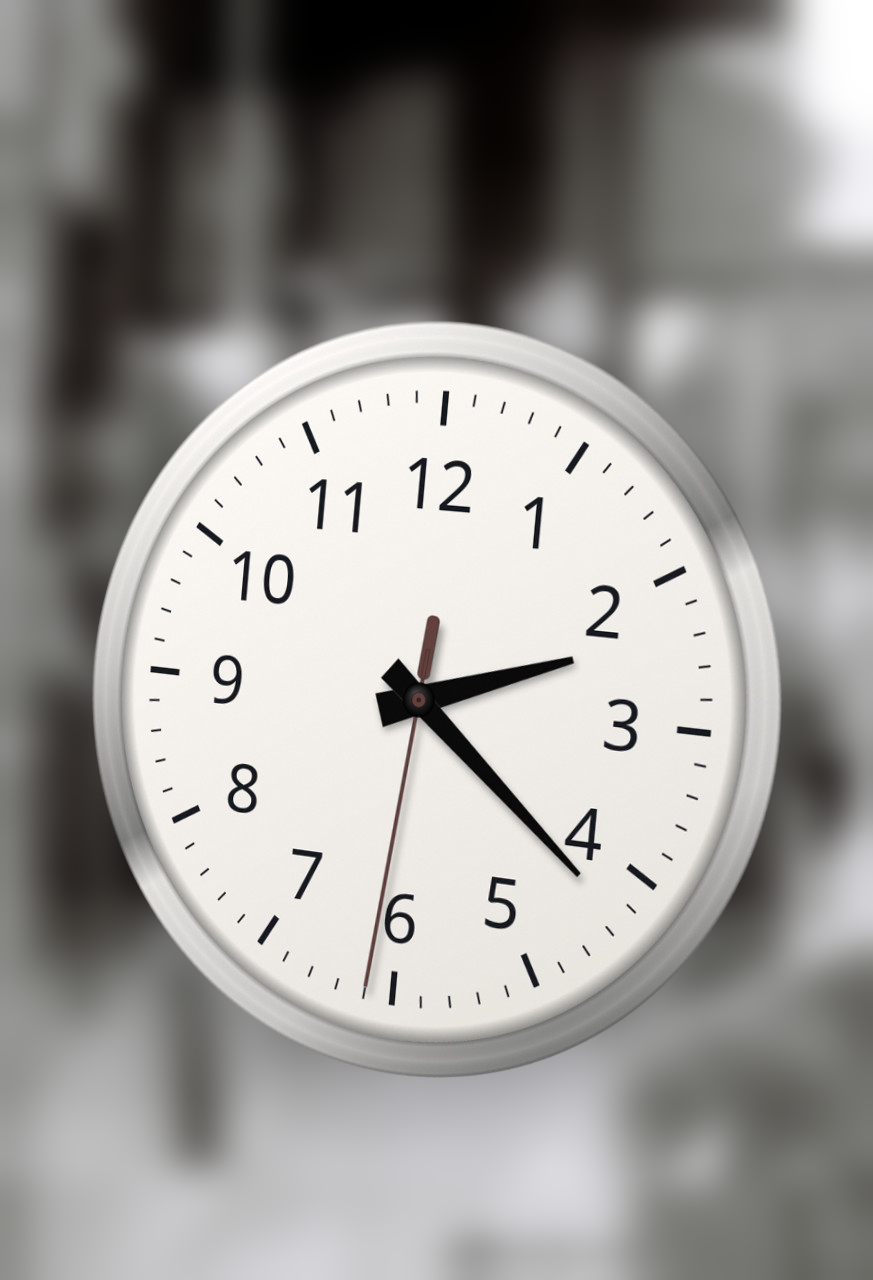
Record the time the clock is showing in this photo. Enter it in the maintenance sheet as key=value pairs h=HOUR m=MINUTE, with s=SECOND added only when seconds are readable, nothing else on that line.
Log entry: h=2 m=21 s=31
